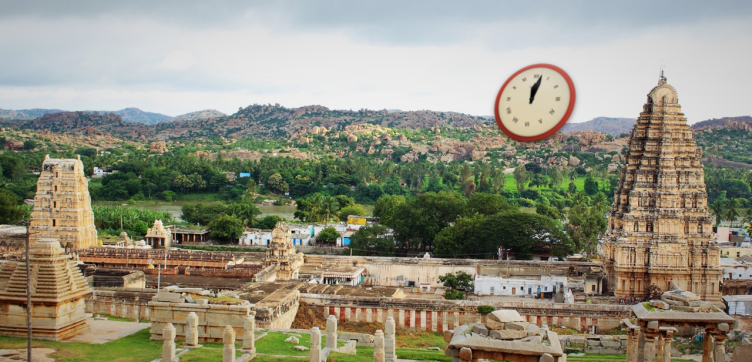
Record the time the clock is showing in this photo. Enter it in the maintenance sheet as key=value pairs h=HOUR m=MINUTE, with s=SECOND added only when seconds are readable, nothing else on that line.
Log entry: h=12 m=2
